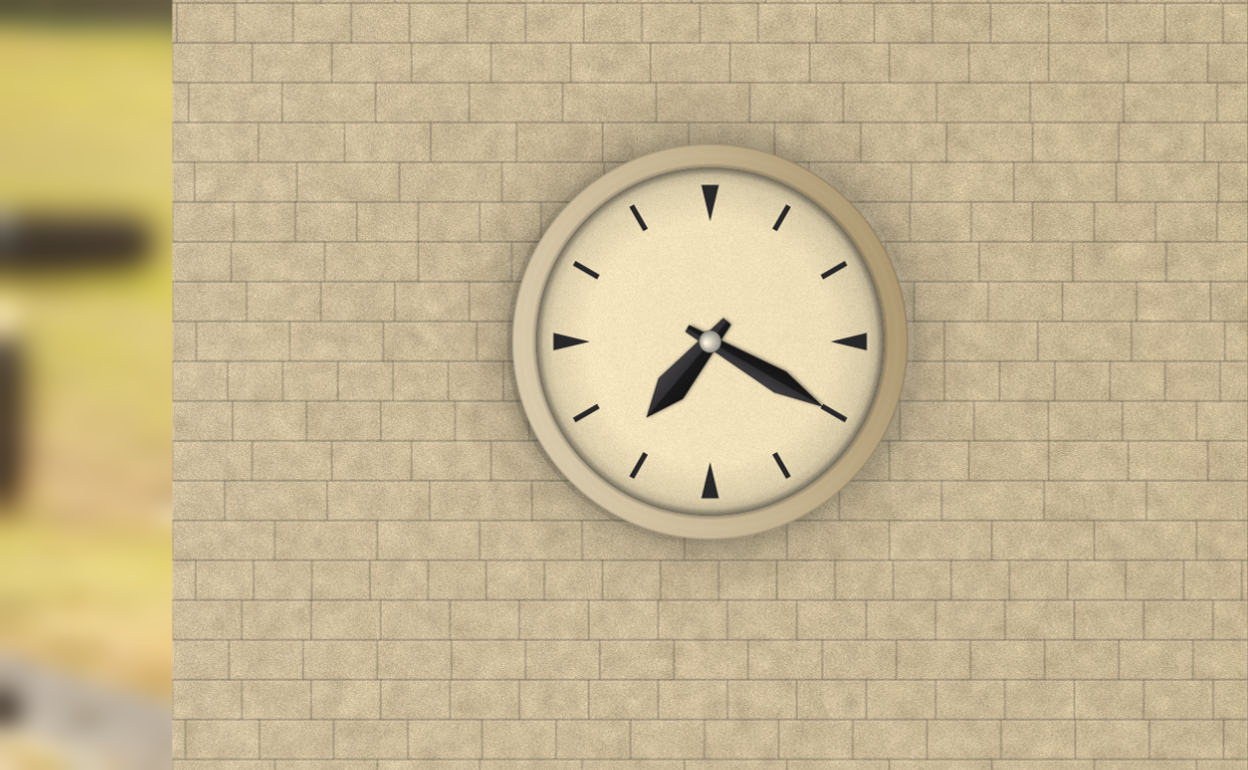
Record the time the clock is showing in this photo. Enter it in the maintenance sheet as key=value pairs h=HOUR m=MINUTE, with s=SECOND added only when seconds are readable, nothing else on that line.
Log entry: h=7 m=20
